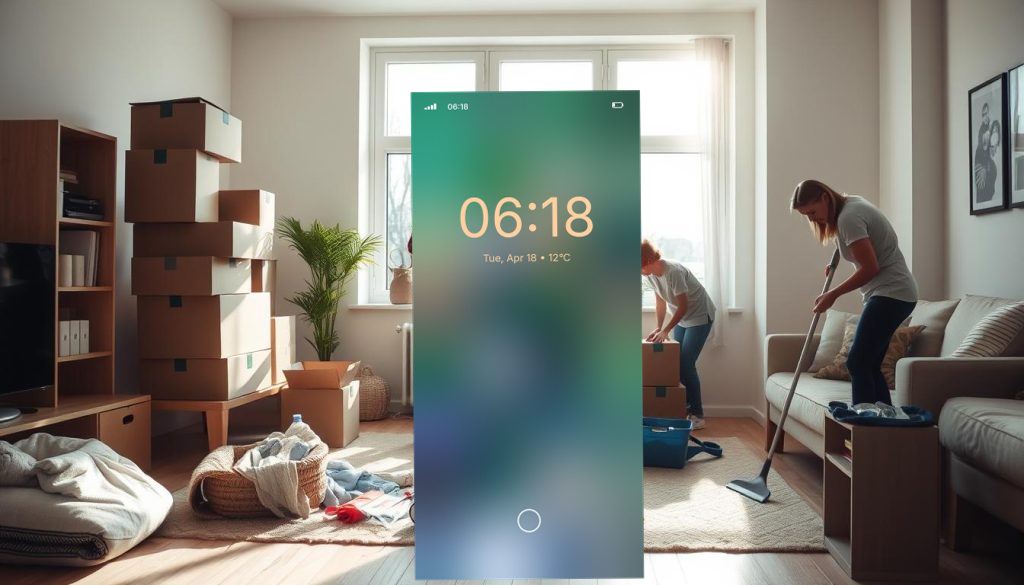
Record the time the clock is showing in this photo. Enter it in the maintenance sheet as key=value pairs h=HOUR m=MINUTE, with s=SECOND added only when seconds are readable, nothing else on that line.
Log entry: h=6 m=18
